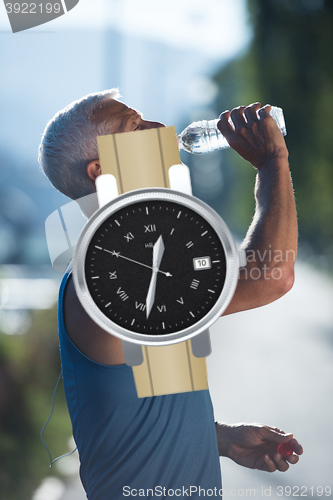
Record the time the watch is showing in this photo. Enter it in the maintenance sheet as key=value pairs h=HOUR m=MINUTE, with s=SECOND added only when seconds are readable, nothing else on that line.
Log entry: h=12 m=32 s=50
